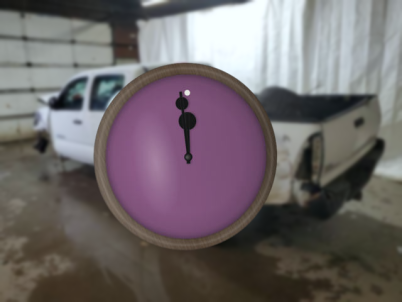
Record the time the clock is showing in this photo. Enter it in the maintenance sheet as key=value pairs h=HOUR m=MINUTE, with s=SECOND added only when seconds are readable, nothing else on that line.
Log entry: h=11 m=59
